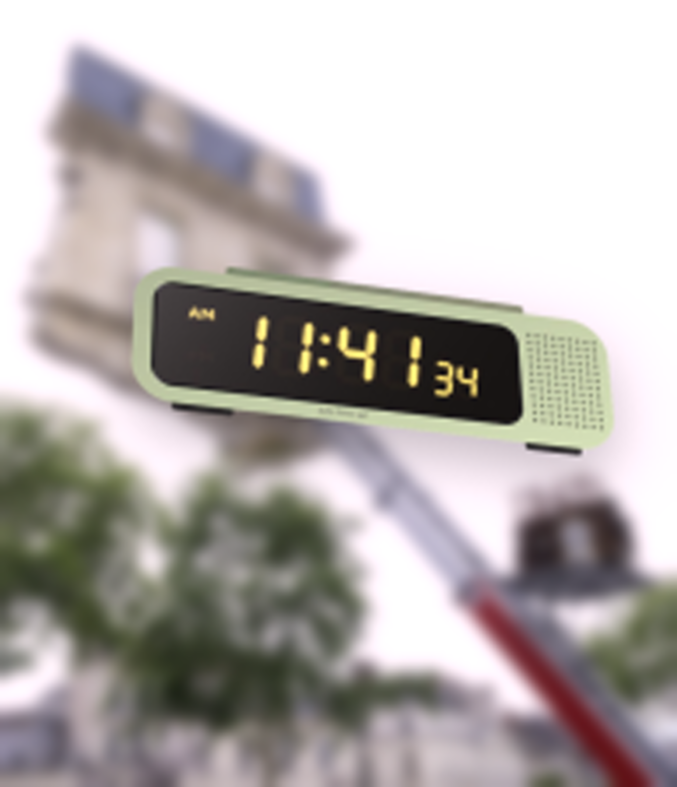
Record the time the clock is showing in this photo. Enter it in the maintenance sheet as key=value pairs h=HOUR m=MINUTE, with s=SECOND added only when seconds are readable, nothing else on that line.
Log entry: h=11 m=41 s=34
